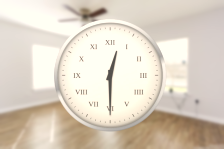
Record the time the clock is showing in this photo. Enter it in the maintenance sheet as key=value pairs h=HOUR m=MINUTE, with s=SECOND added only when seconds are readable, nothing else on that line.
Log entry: h=12 m=30
